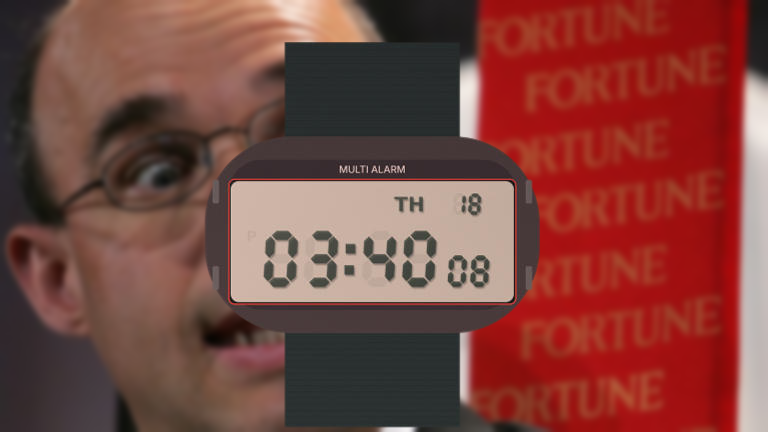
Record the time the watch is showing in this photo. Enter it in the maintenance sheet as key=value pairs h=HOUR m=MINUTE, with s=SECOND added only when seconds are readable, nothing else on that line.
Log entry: h=3 m=40 s=8
